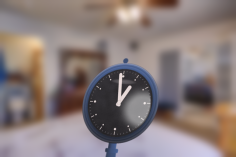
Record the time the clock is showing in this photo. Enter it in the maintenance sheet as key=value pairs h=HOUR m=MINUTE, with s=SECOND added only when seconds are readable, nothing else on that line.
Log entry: h=12 m=59
